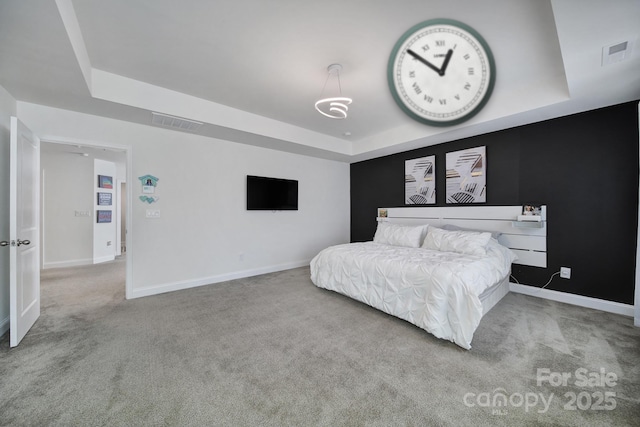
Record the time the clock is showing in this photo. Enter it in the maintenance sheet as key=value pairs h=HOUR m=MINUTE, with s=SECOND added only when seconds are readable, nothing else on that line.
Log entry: h=12 m=51
